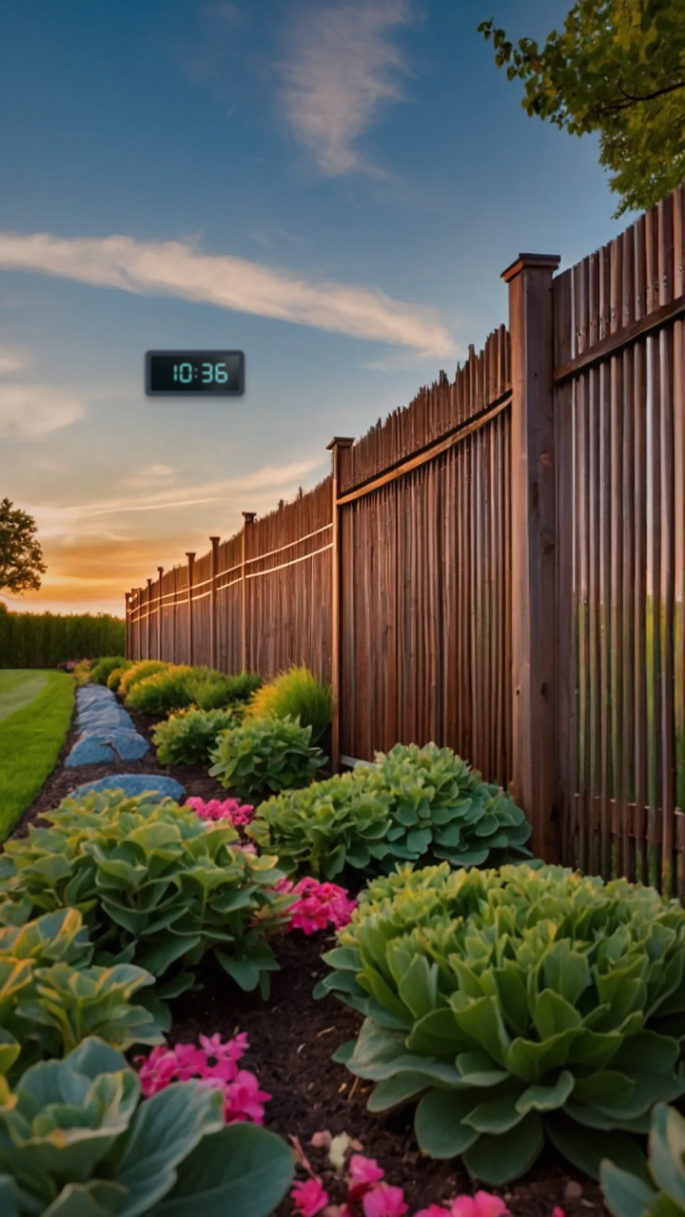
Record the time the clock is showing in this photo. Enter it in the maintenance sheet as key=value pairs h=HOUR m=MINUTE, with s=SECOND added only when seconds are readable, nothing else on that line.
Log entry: h=10 m=36
